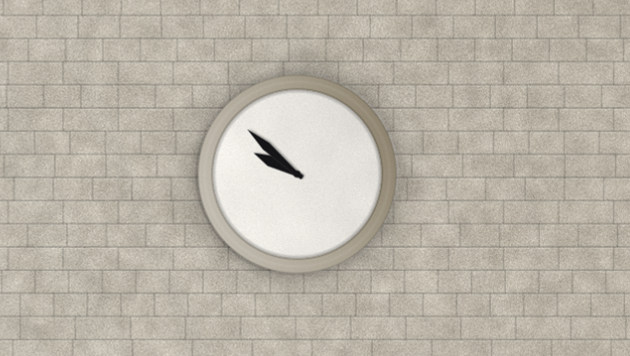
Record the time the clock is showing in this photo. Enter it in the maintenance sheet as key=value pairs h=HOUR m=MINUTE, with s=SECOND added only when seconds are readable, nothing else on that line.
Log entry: h=9 m=52
